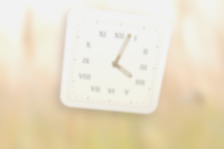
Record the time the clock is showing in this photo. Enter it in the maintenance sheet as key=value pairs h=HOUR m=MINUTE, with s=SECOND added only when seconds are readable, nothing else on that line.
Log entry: h=4 m=3
